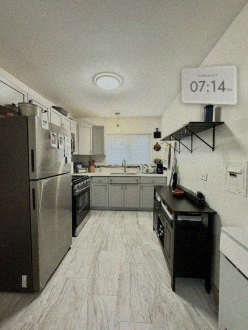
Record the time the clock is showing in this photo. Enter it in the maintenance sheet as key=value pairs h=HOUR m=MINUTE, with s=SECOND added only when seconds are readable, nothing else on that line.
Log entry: h=7 m=14
